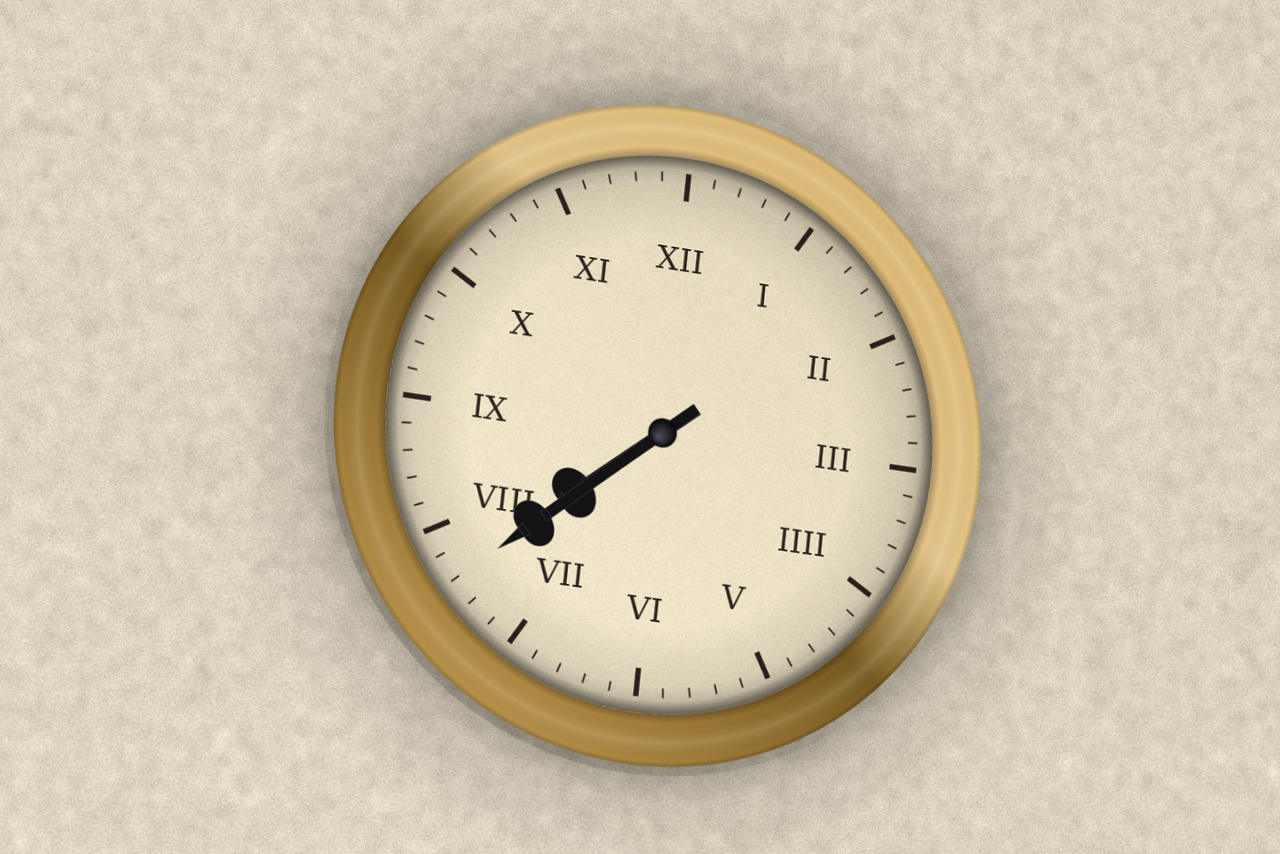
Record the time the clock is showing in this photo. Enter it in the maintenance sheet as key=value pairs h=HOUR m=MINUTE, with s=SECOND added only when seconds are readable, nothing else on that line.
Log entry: h=7 m=38
